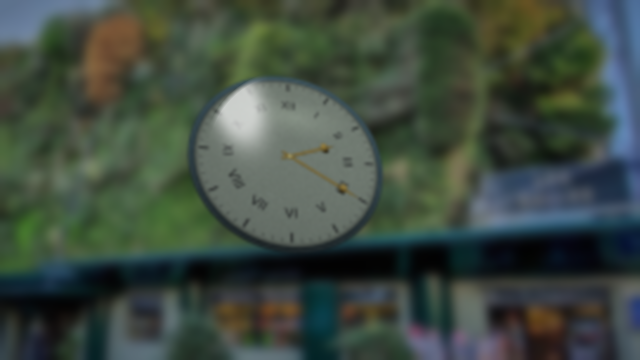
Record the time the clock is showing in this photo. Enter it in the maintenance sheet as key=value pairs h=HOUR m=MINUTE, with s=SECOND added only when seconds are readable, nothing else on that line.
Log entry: h=2 m=20
